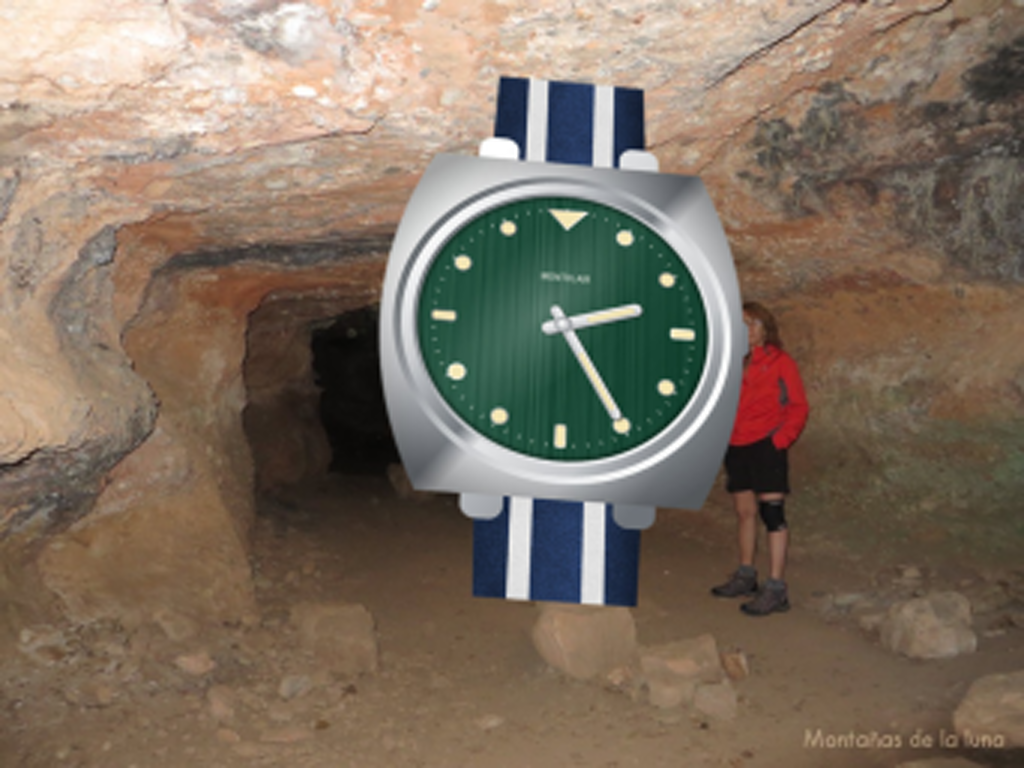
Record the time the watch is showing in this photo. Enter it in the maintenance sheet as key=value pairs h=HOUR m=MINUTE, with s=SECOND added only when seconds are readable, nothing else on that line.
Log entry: h=2 m=25
